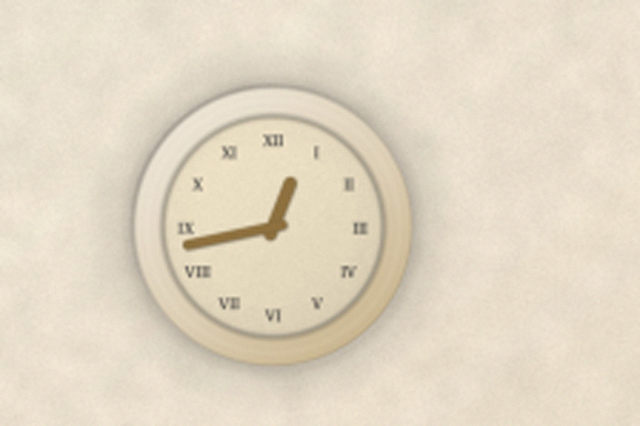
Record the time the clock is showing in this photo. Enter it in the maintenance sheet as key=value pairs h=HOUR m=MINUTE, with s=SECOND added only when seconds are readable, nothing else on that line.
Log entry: h=12 m=43
